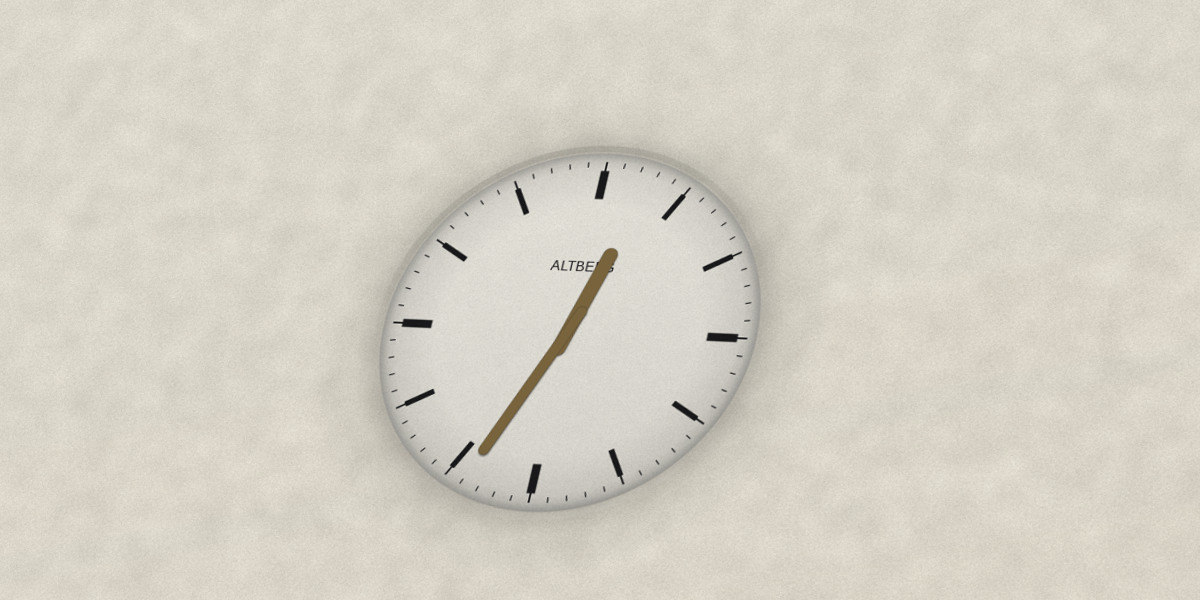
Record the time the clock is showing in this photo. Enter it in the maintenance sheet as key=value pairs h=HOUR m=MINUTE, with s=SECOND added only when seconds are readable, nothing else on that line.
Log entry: h=12 m=34
